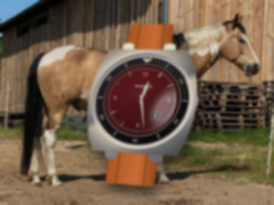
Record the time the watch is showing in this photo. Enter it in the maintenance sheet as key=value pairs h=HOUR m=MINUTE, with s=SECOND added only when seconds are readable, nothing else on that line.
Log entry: h=12 m=28
